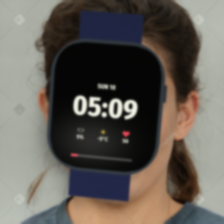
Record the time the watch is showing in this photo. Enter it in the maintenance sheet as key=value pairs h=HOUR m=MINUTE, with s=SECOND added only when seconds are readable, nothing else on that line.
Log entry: h=5 m=9
